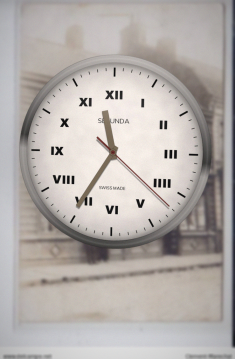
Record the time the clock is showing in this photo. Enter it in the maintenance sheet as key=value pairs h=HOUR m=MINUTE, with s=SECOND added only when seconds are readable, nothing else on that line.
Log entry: h=11 m=35 s=22
